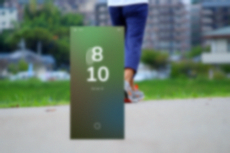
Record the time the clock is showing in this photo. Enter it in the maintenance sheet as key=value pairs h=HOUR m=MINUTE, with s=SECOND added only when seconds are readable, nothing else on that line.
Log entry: h=8 m=10
